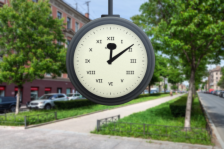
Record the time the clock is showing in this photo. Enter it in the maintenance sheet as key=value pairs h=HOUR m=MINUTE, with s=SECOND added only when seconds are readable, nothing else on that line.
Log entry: h=12 m=9
